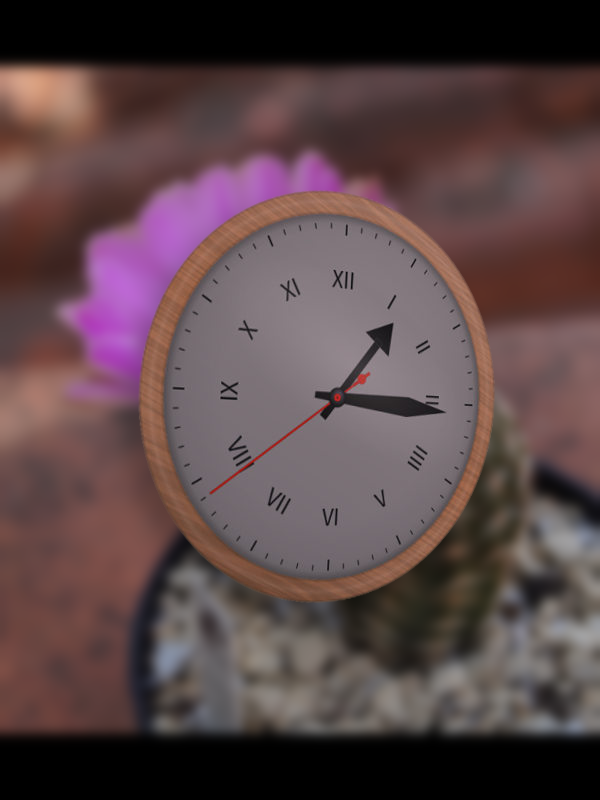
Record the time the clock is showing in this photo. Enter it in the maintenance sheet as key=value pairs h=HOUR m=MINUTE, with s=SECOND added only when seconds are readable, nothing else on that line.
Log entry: h=1 m=15 s=39
